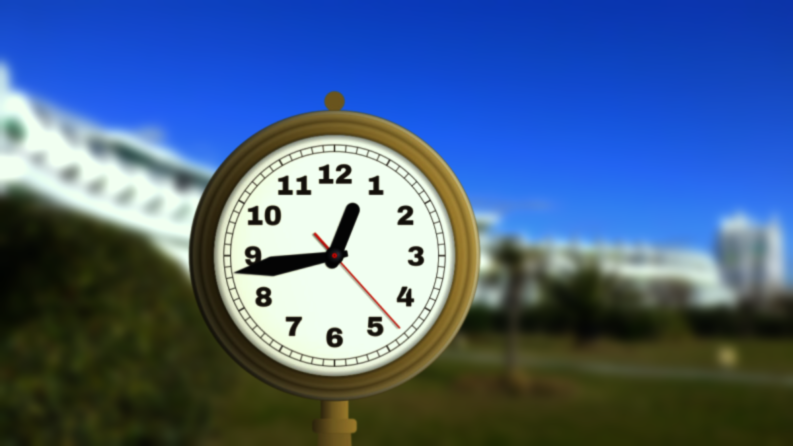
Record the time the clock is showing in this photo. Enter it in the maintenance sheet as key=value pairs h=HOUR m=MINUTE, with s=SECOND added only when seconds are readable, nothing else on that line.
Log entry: h=12 m=43 s=23
